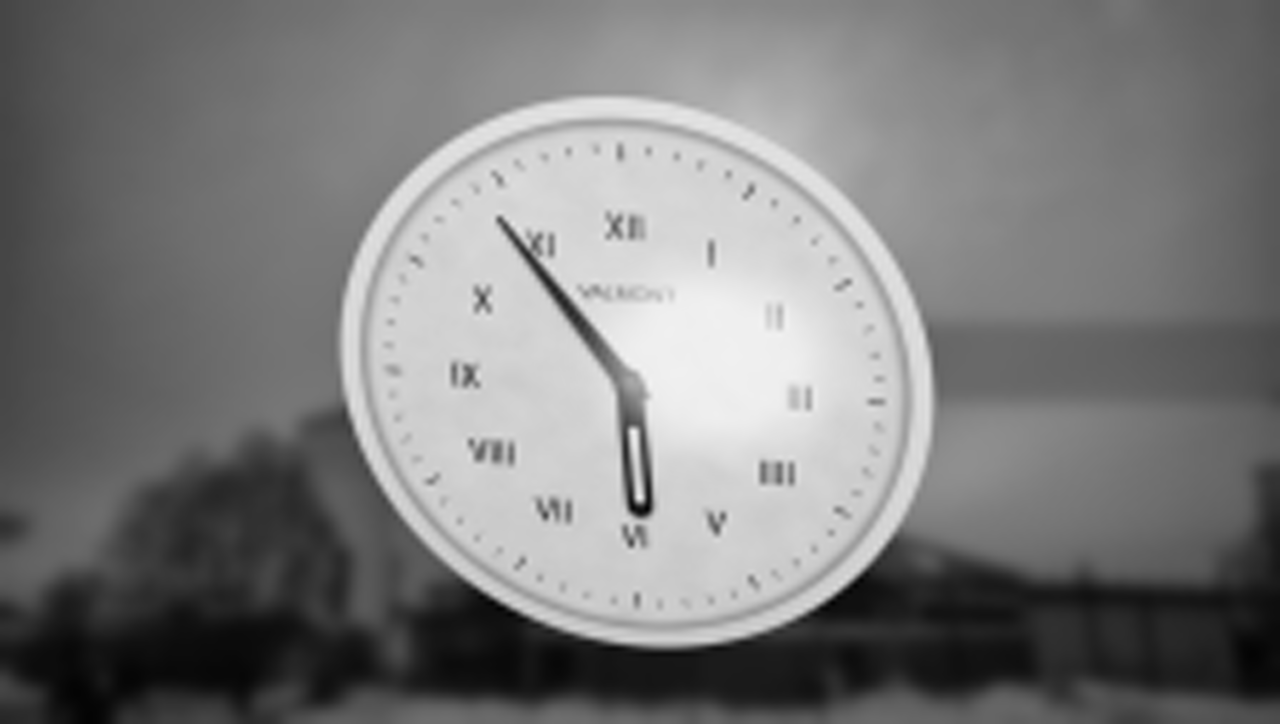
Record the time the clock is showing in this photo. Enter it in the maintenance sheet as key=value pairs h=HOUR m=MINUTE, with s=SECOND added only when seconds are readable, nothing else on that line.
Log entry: h=5 m=54
